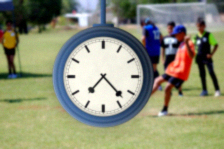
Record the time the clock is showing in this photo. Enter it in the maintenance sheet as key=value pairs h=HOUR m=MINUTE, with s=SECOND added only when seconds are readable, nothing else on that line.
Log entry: h=7 m=23
